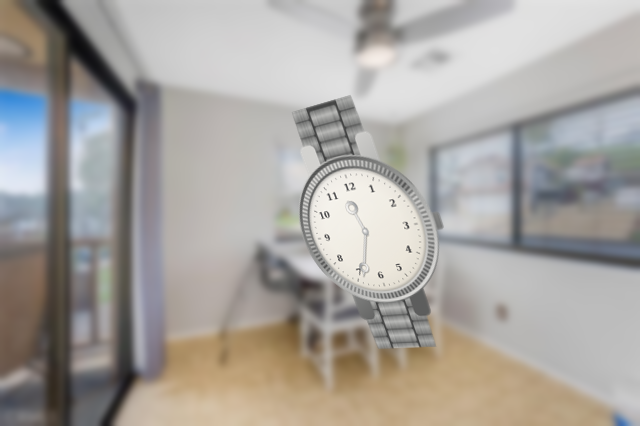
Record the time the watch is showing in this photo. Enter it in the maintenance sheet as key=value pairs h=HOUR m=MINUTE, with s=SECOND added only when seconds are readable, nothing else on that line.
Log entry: h=11 m=34
